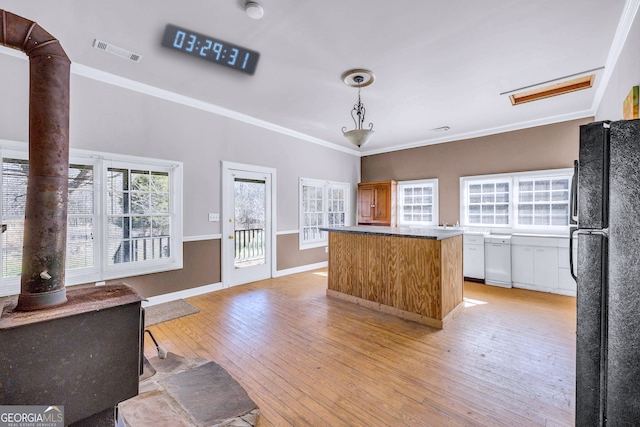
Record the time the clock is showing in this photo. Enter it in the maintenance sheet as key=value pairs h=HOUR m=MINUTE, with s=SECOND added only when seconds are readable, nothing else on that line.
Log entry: h=3 m=29 s=31
